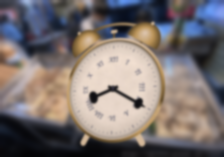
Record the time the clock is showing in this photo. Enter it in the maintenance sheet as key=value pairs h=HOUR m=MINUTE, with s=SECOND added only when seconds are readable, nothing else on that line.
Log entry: h=8 m=20
